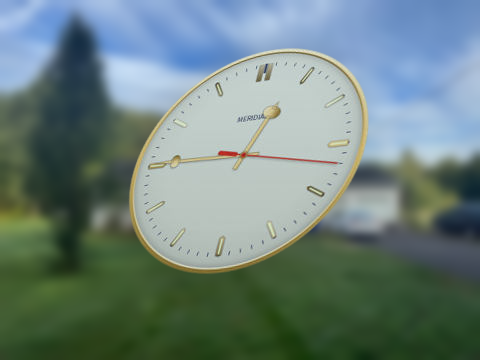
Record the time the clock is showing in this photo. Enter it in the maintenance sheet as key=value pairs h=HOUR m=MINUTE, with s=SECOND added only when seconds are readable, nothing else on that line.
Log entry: h=12 m=45 s=17
